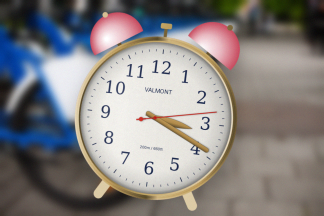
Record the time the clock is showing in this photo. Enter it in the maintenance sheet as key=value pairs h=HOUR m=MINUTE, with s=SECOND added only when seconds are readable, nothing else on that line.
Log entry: h=3 m=19 s=13
